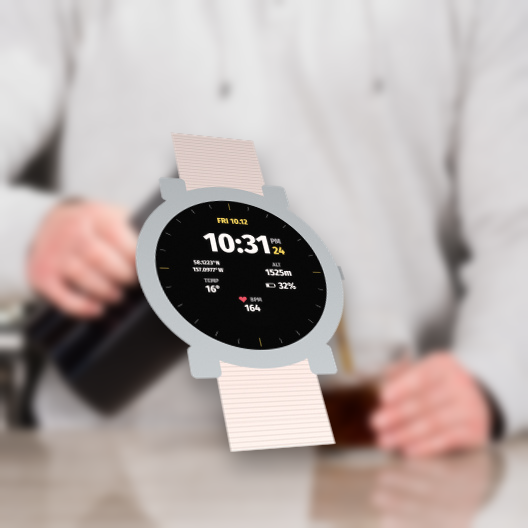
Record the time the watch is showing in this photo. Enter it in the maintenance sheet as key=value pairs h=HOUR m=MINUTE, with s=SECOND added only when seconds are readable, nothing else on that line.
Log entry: h=10 m=31 s=24
